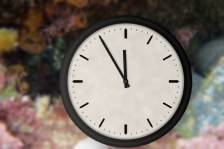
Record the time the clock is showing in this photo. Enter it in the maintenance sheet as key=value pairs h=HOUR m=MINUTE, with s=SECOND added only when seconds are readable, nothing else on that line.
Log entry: h=11 m=55
